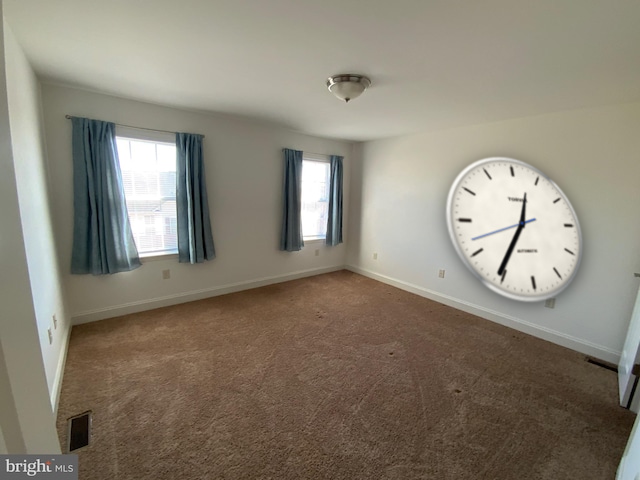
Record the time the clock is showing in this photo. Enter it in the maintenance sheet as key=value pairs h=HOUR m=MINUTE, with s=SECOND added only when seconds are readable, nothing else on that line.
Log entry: h=12 m=35 s=42
